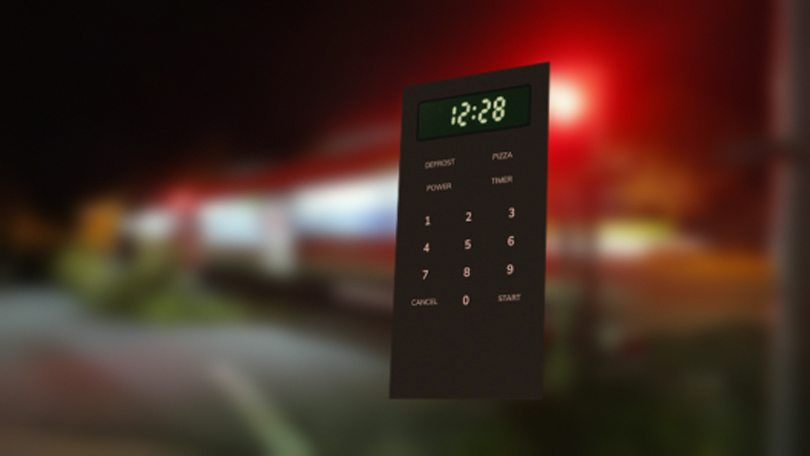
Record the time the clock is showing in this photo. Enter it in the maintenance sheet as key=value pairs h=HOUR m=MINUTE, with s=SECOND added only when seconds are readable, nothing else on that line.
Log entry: h=12 m=28
